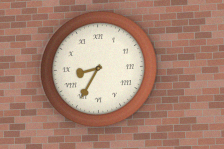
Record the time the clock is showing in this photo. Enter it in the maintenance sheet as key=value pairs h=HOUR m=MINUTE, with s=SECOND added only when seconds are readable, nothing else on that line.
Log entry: h=8 m=35
